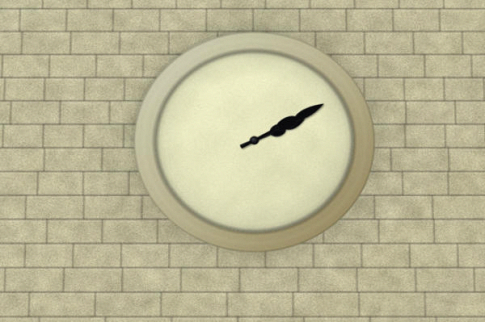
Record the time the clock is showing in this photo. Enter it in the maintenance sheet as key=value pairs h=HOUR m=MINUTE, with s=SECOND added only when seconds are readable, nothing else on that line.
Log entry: h=2 m=10
